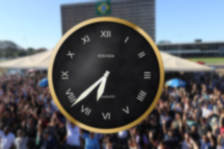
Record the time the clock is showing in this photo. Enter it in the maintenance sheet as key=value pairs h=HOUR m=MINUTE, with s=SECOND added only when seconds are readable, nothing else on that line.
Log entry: h=6 m=38
